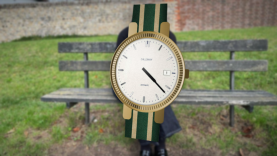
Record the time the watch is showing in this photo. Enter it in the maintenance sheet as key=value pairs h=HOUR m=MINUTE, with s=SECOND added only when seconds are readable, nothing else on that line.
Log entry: h=4 m=22
